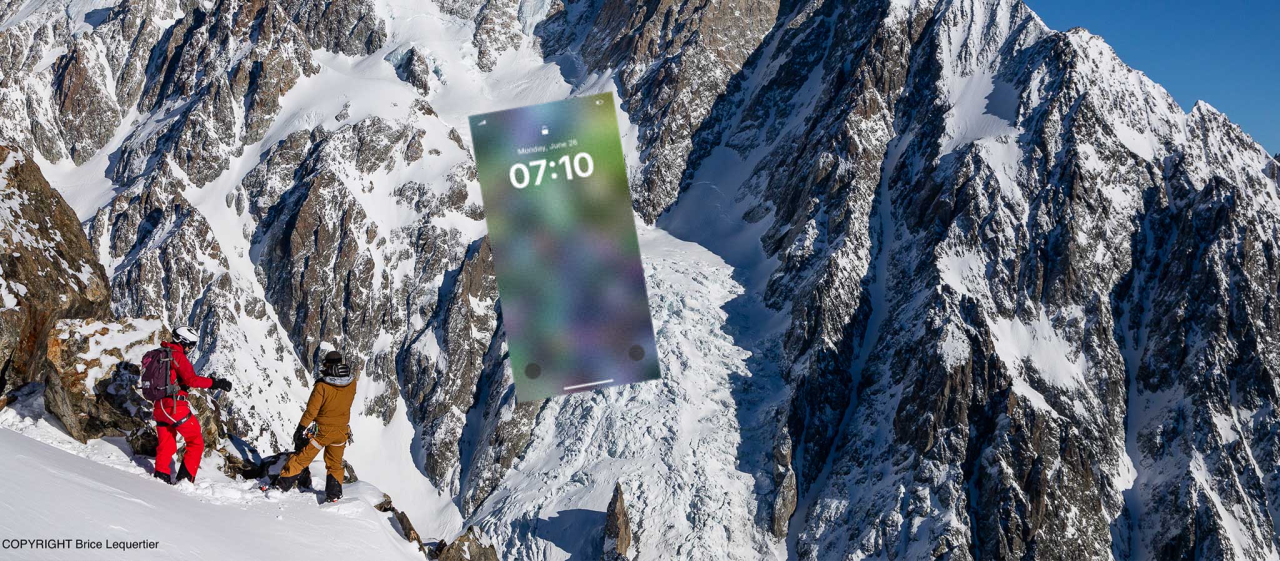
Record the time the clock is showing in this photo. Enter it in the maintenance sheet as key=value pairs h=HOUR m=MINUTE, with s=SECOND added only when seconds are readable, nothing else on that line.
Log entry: h=7 m=10
